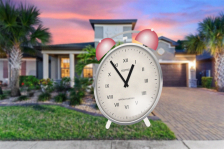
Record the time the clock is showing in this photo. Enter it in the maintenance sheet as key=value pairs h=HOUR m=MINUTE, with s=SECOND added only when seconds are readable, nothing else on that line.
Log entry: h=12 m=54
